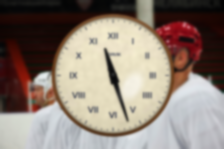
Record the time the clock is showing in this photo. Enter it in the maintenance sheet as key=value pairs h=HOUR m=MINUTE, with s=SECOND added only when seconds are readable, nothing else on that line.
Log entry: h=11 m=27
